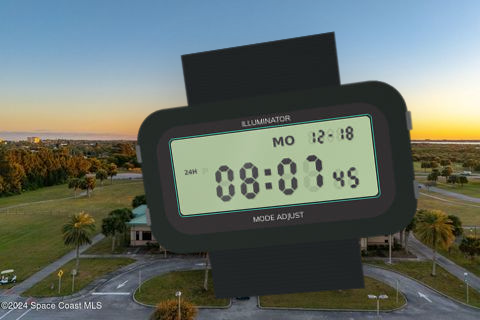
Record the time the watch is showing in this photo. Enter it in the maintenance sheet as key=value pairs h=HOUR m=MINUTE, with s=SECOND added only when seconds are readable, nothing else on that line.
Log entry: h=8 m=7 s=45
